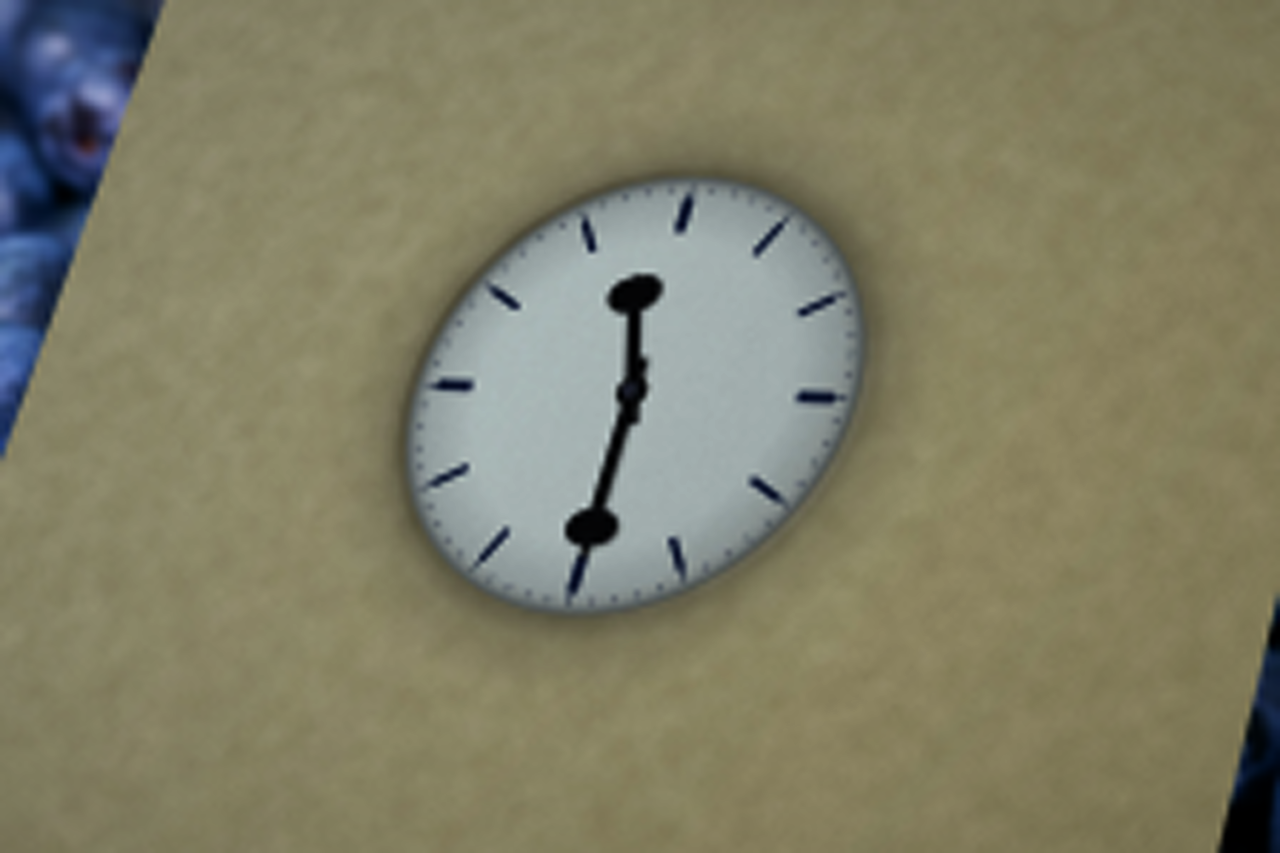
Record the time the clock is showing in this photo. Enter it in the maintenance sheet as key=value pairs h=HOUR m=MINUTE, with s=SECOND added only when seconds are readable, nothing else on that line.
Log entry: h=11 m=30
